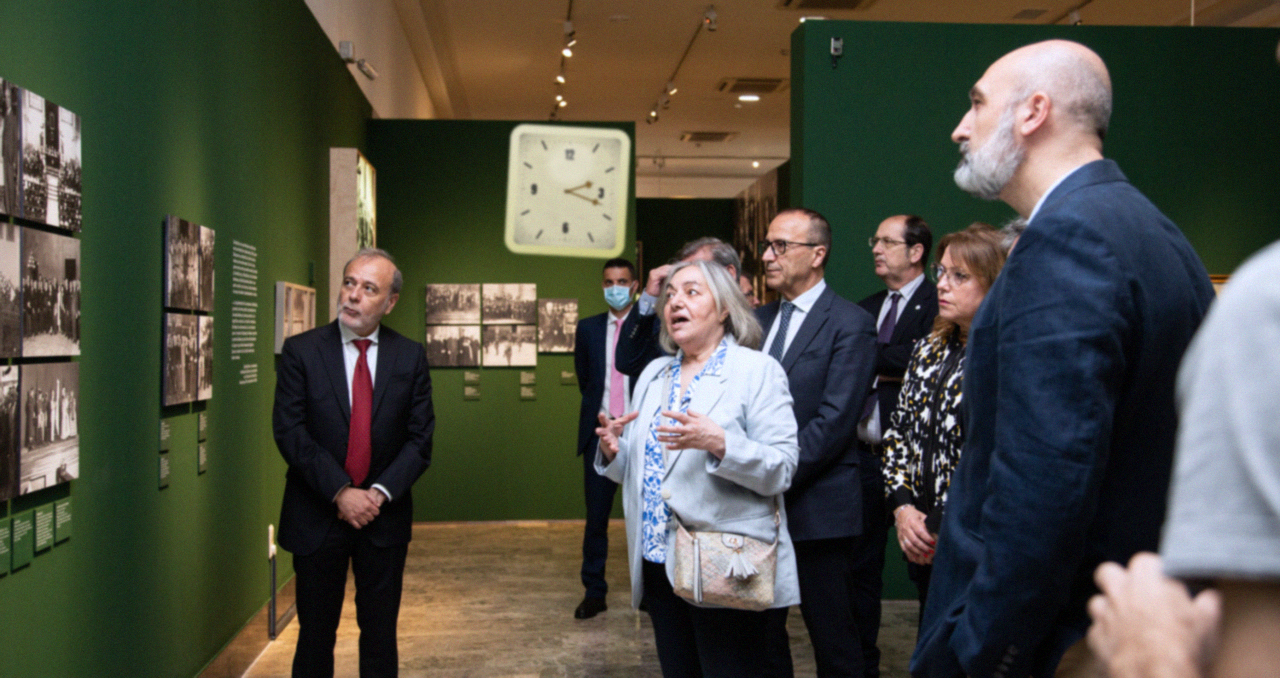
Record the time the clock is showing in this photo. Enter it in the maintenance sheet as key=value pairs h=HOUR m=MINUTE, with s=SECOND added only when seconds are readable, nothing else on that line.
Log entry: h=2 m=18
